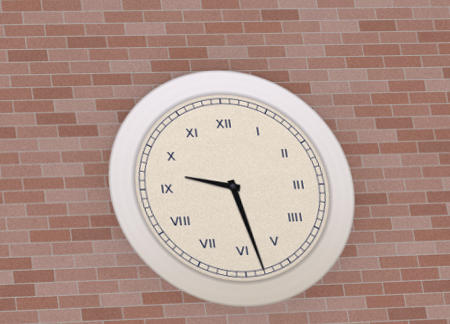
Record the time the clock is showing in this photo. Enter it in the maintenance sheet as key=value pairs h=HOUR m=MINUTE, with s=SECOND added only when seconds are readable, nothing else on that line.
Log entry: h=9 m=28
